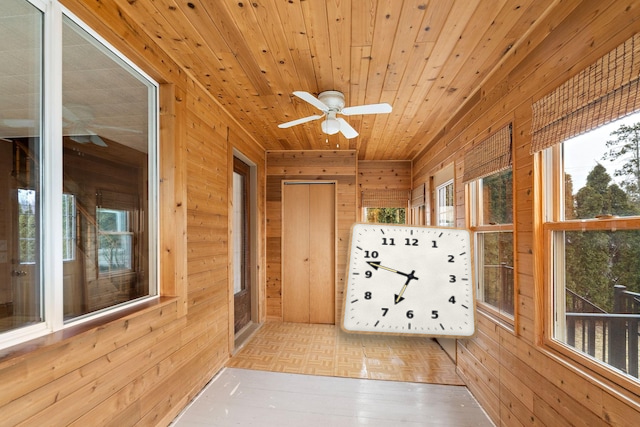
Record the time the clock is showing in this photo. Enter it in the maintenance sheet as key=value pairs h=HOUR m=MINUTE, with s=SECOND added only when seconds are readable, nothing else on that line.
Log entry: h=6 m=48
